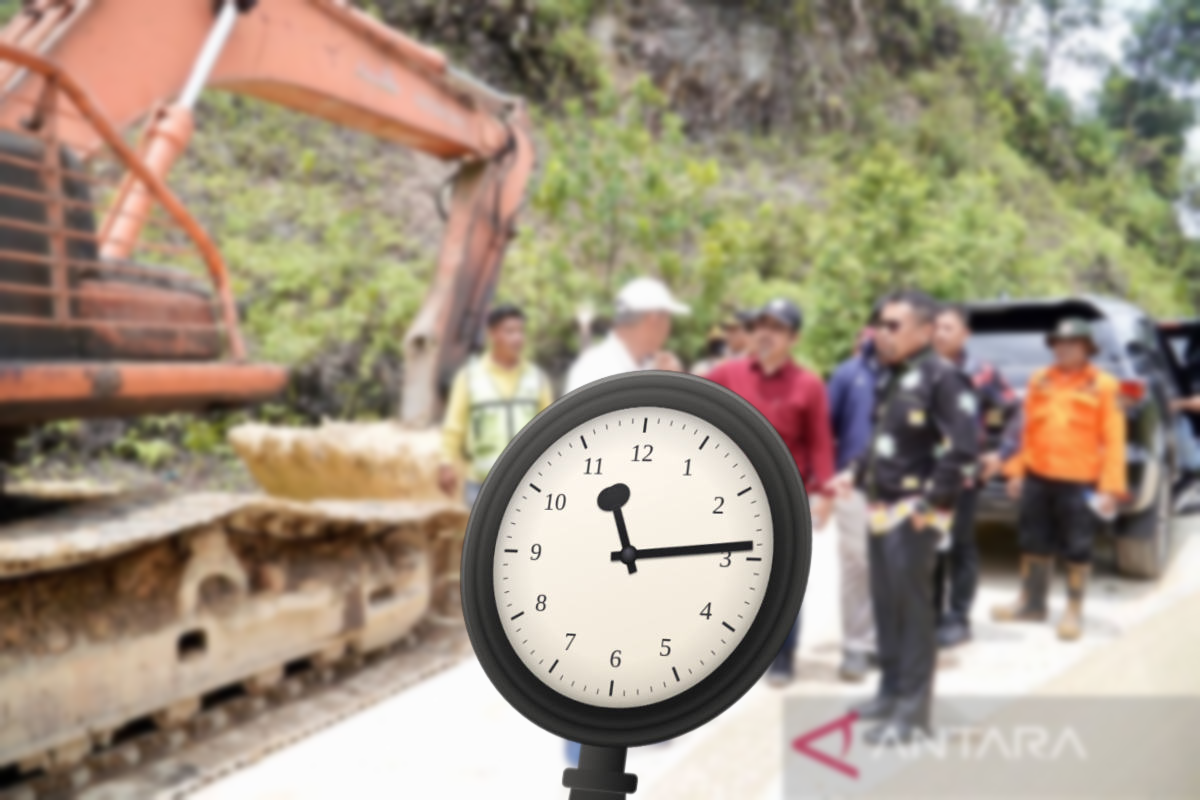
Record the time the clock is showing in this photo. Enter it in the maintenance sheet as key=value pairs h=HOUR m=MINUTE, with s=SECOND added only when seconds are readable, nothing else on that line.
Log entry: h=11 m=14
